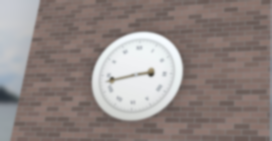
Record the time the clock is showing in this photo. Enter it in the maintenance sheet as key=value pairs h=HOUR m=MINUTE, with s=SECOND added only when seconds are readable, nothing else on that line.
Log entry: h=2 m=43
